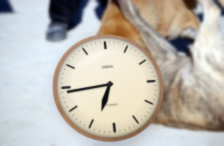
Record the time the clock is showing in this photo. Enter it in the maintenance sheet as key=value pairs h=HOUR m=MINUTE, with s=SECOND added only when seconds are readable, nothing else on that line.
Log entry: h=6 m=44
